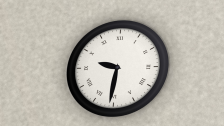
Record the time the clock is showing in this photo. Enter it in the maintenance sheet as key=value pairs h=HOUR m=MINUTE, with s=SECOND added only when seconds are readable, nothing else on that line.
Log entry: h=9 m=31
